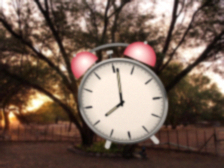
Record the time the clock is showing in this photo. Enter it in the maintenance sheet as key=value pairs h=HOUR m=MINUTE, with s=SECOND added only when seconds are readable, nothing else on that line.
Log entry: h=8 m=1
